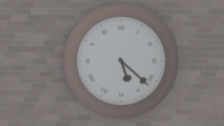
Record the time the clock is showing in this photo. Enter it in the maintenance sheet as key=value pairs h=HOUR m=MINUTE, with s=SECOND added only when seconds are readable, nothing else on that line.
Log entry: h=5 m=22
